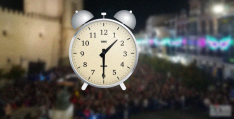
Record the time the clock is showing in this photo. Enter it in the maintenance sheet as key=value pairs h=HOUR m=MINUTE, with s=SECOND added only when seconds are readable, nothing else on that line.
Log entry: h=1 m=30
